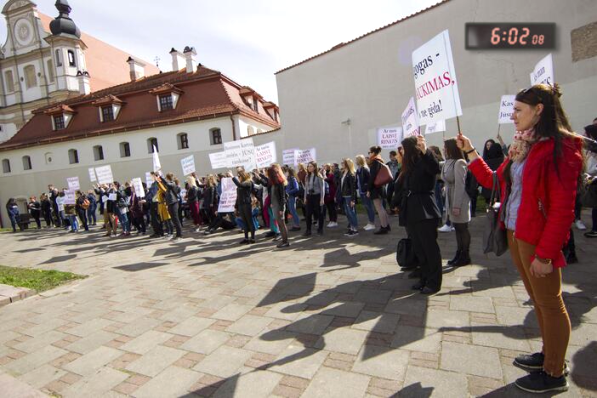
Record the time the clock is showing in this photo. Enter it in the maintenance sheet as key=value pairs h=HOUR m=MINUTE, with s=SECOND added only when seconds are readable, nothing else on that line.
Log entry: h=6 m=2 s=8
